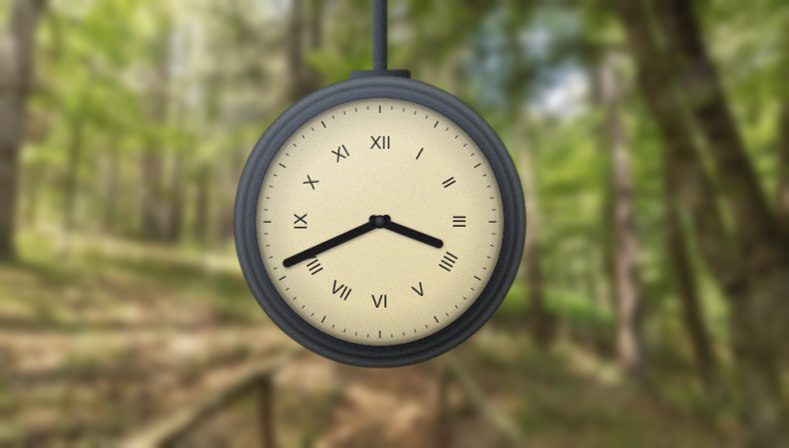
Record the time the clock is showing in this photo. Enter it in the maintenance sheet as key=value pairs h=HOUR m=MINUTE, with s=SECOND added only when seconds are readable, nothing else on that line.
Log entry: h=3 m=41
